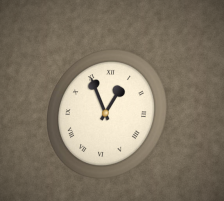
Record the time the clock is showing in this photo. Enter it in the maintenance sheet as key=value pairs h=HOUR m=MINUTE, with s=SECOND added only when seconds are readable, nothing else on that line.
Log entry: h=12 m=55
